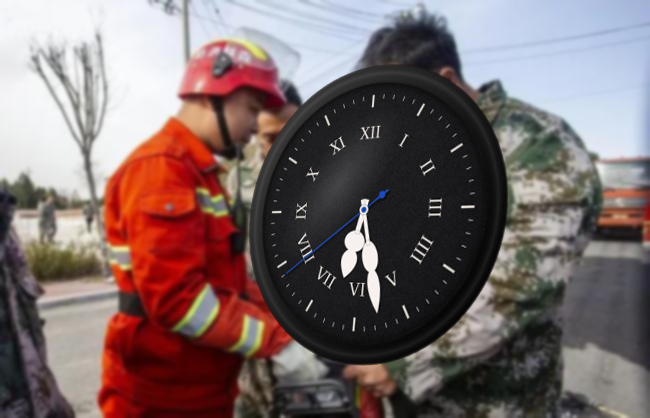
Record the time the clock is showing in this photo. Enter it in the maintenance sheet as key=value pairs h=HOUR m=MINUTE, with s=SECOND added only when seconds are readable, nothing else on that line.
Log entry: h=6 m=27 s=39
